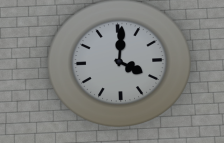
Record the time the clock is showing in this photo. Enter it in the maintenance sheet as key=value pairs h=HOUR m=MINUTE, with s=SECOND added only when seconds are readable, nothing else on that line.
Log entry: h=4 m=1
